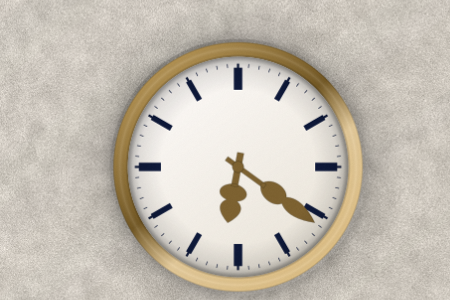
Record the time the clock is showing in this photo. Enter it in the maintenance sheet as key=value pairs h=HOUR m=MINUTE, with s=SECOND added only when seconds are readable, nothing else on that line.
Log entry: h=6 m=21
